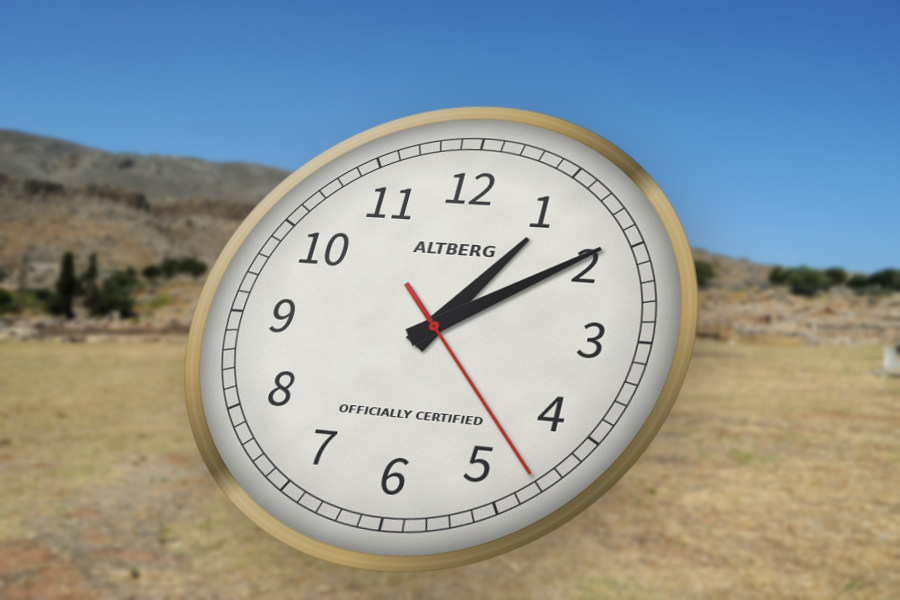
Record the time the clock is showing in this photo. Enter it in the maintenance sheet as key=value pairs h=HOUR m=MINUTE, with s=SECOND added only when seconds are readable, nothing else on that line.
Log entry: h=1 m=9 s=23
